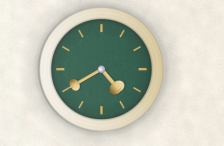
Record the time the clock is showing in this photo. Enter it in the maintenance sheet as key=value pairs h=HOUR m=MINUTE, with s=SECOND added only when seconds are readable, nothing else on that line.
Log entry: h=4 m=40
